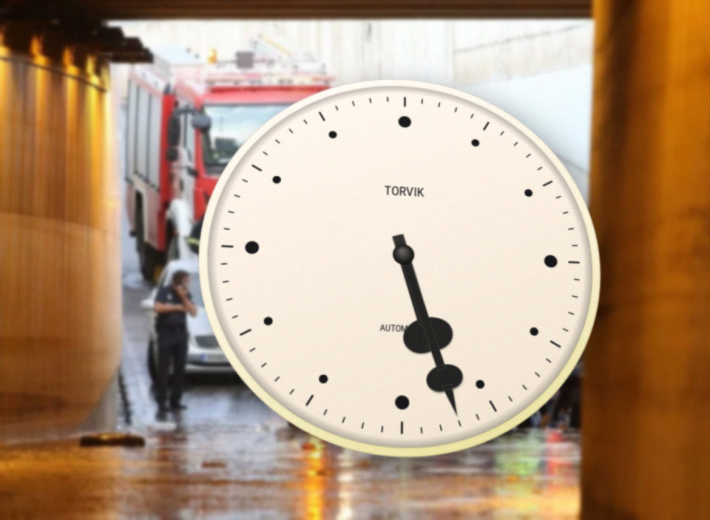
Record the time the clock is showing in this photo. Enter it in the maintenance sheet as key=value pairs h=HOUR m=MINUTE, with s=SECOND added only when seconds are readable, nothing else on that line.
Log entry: h=5 m=27
